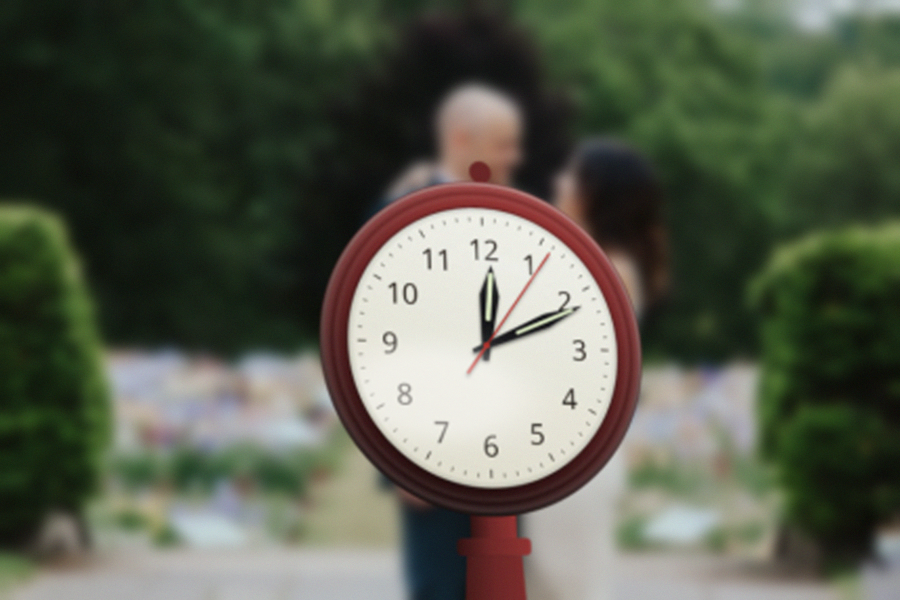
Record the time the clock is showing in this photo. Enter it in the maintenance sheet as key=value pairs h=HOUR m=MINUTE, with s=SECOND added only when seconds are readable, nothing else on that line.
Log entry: h=12 m=11 s=6
